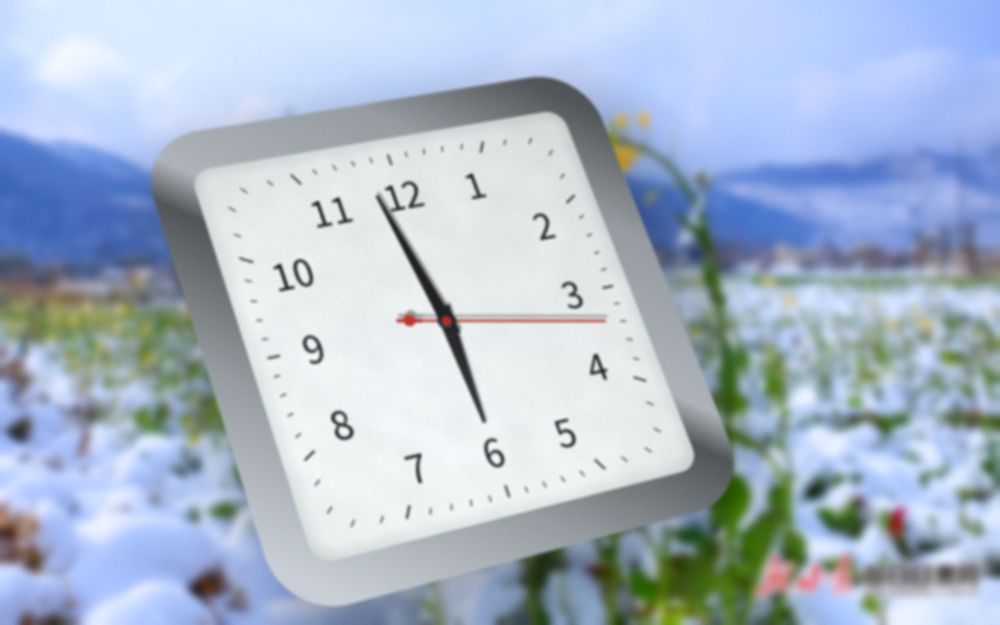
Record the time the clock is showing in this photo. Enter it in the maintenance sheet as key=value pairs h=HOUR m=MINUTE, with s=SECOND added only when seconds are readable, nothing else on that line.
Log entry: h=5 m=58 s=17
